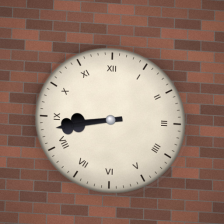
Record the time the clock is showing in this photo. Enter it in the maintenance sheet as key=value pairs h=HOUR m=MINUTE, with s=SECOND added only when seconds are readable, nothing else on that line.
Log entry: h=8 m=43
